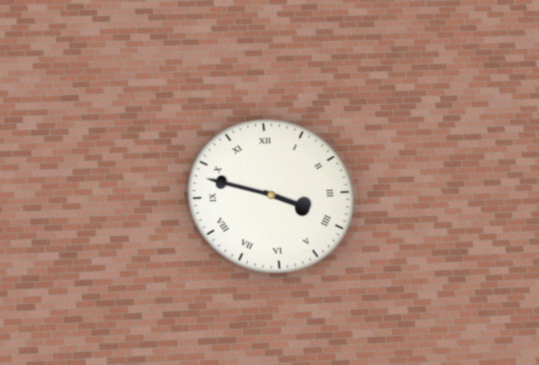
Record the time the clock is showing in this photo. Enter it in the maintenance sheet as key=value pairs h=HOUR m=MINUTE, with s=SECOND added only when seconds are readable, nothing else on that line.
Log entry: h=3 m=48
